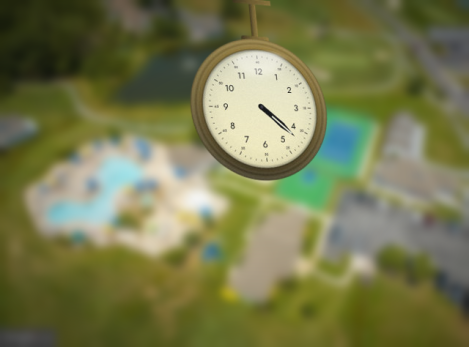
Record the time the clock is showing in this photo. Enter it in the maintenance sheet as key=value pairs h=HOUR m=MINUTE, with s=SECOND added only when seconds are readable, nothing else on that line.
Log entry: h=4 m=22
